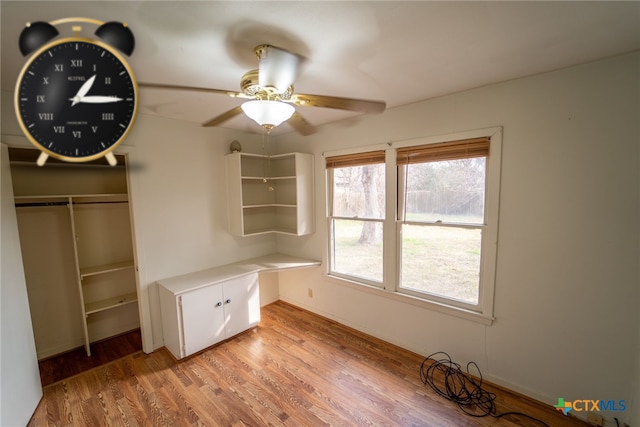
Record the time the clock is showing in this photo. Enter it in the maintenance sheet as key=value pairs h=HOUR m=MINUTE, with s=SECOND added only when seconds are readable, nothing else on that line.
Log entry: h=1 m=15
